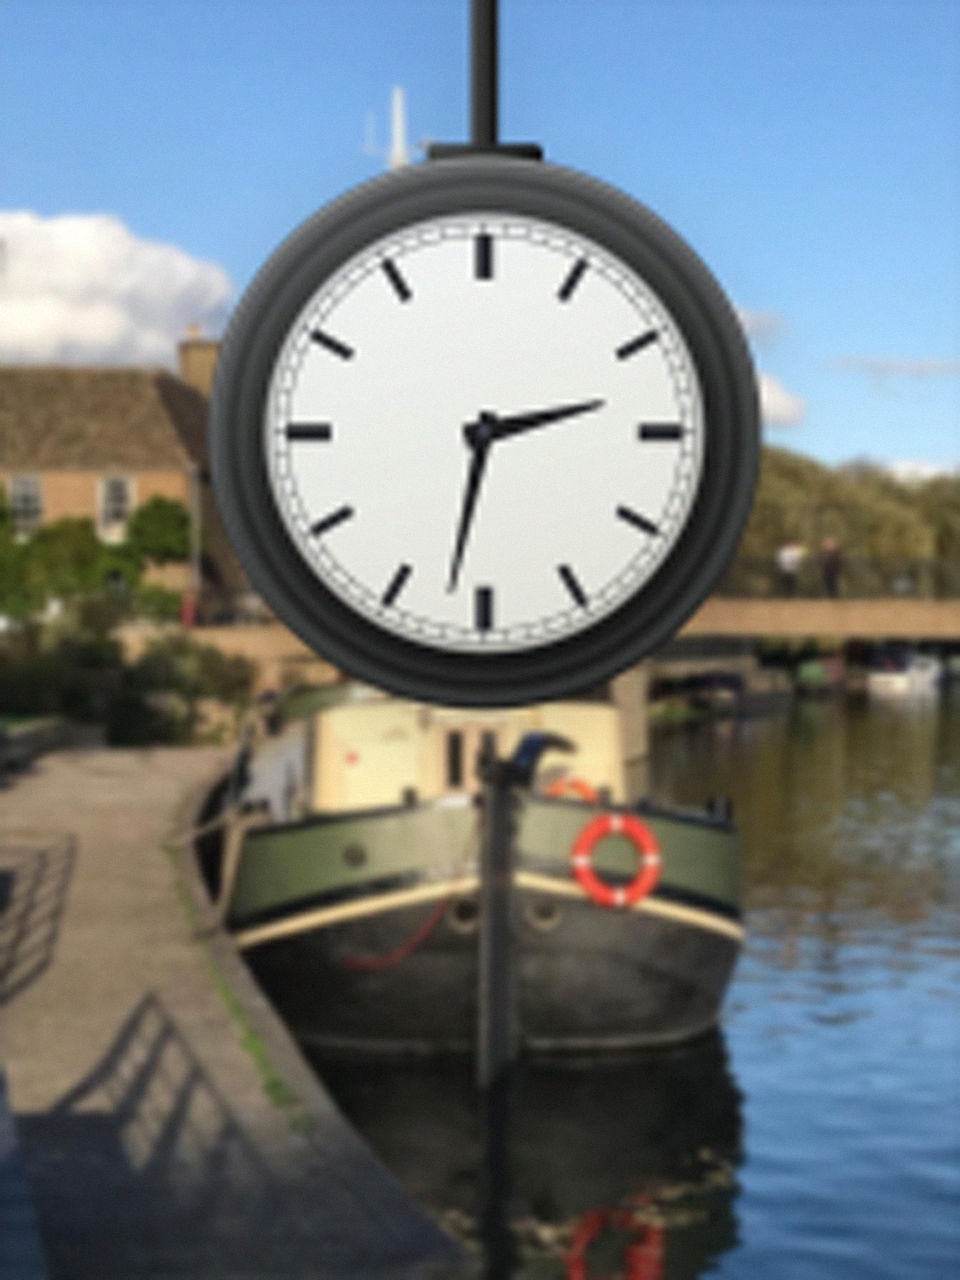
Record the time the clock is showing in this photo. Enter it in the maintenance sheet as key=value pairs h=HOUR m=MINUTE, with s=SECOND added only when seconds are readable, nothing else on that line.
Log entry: h=2 m=32
